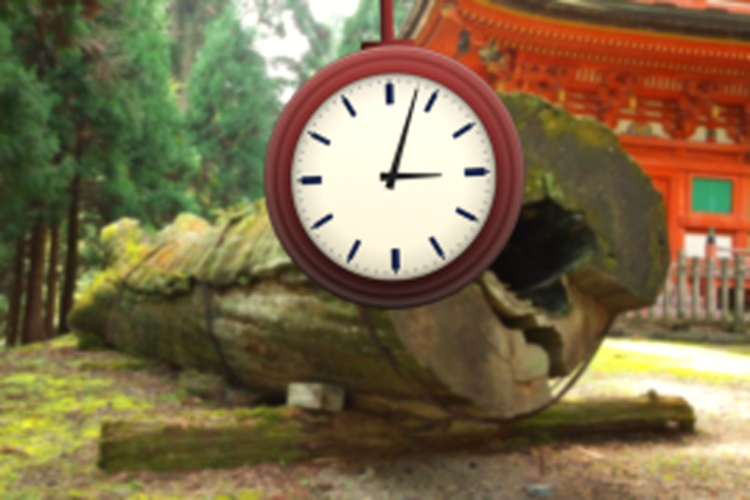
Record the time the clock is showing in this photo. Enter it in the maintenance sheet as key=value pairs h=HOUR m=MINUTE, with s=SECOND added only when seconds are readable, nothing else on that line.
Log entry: h=3 m=3
